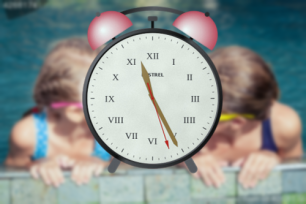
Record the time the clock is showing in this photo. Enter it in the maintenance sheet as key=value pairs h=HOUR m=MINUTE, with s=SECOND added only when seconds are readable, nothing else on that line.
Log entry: h=11 m=25 s=27
